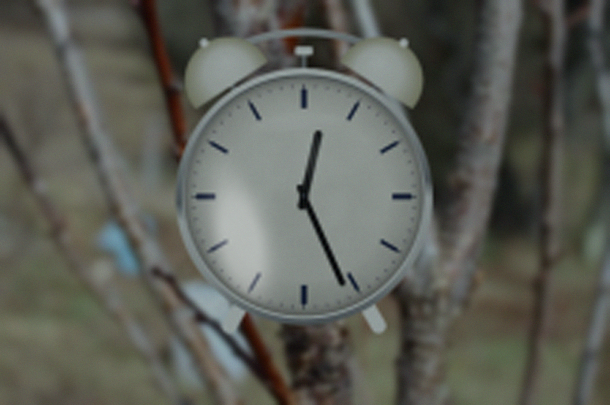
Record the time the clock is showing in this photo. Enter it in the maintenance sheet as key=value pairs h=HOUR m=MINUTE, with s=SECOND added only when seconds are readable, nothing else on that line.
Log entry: h=12 m=26
